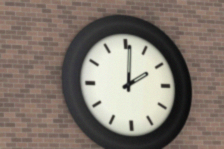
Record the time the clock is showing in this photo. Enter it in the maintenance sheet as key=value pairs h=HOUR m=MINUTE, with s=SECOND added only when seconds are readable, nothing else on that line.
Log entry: h=2 m=1
